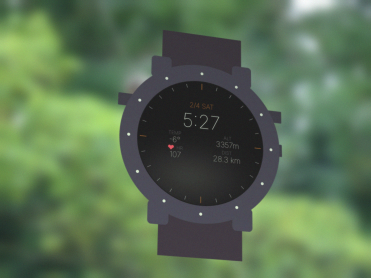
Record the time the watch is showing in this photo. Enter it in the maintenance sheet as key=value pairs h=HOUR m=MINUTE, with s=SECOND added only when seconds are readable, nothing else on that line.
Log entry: h=5 m=27
